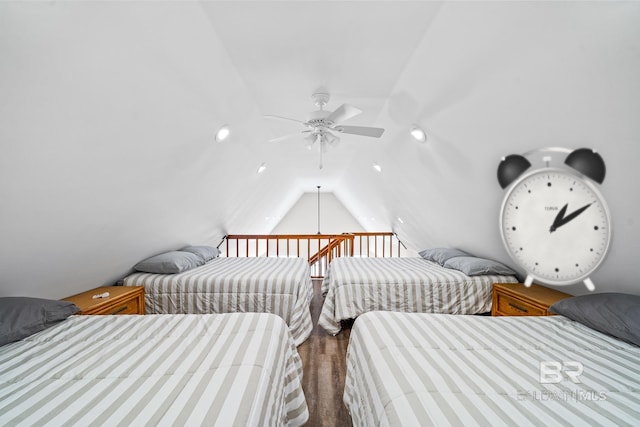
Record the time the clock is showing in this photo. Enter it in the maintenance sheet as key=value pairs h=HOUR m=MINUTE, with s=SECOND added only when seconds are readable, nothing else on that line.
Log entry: h=1 m=10
